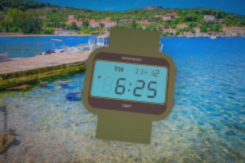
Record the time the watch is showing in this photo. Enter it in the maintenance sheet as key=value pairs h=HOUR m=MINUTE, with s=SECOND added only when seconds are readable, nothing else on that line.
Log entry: h=6 m=25
